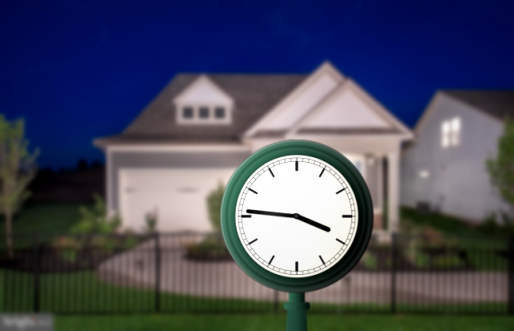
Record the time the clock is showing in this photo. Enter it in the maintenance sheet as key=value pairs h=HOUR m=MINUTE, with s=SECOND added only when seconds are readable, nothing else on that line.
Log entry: h=3 m=46
